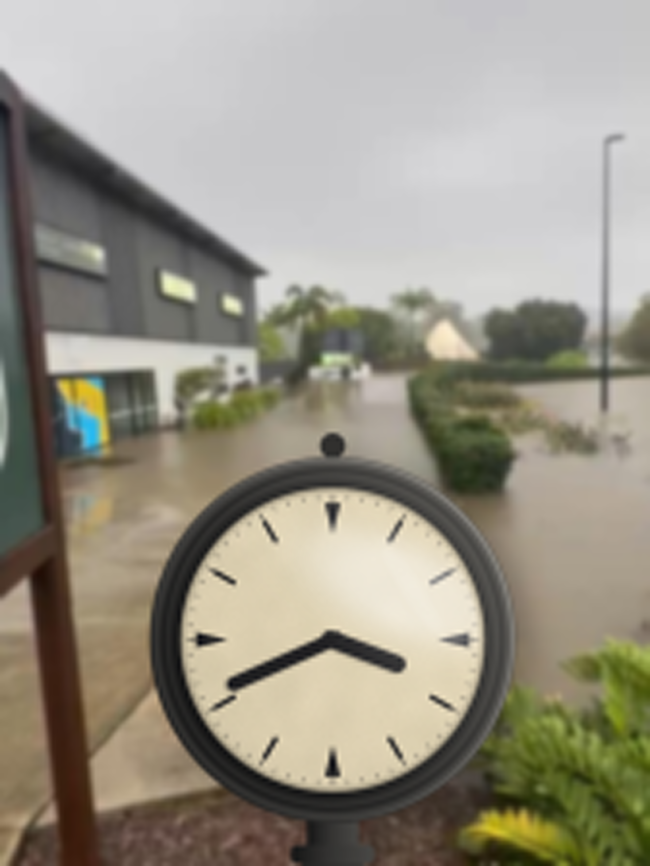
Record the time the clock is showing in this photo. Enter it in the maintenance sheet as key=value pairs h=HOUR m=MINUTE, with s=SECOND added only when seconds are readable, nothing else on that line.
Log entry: h=3 m=41
